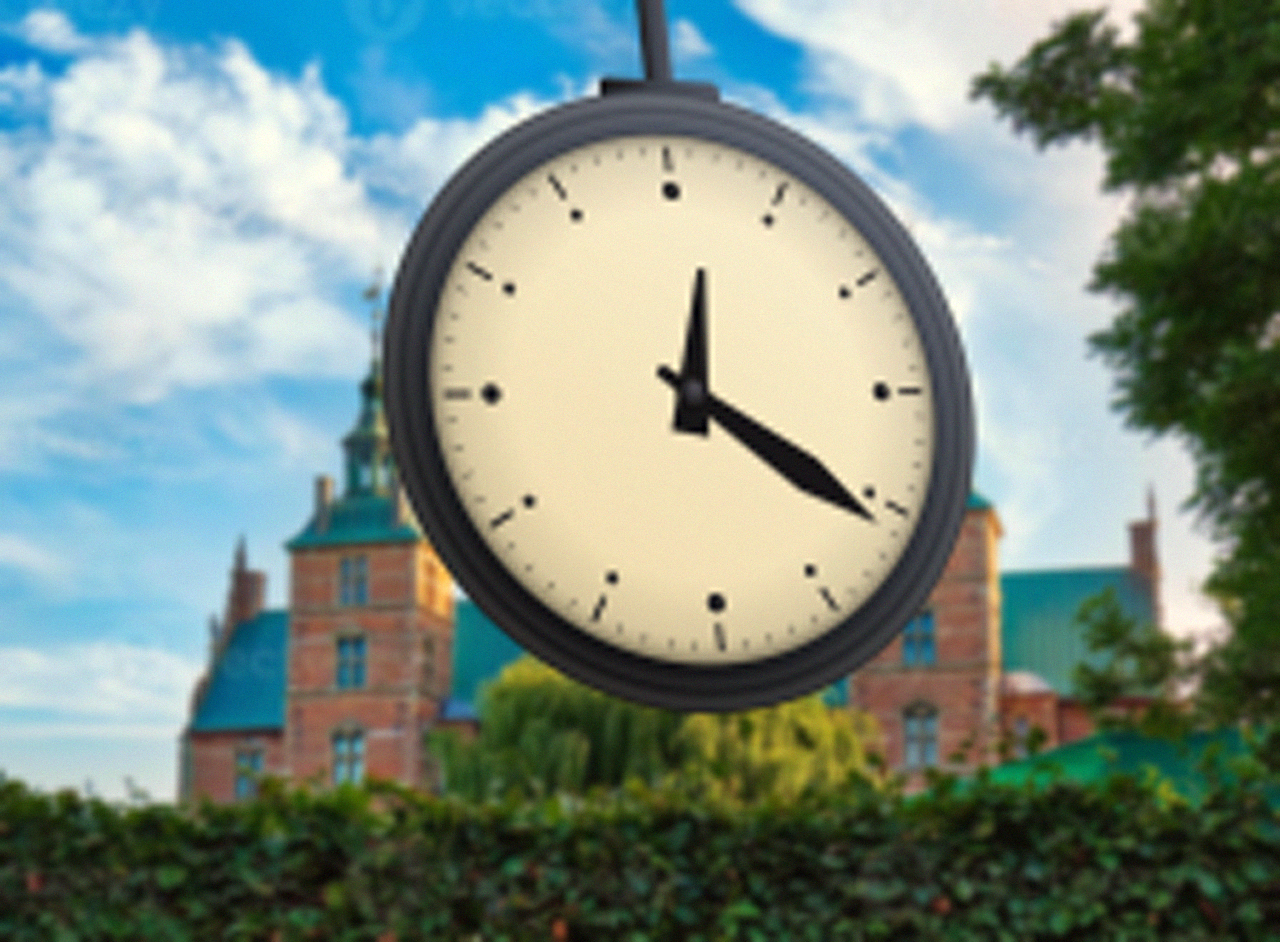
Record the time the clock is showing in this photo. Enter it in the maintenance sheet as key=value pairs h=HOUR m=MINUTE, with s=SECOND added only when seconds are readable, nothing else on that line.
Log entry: h=12 m=21
